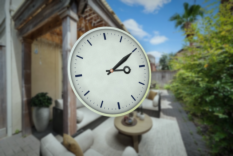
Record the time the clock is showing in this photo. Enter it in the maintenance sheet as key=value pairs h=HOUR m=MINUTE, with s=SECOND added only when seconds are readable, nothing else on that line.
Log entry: h=3 m=10
